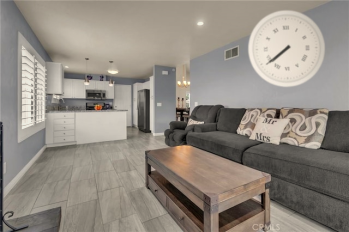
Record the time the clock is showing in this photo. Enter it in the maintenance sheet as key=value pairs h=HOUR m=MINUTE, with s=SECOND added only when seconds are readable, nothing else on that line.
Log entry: h=7 m=39
